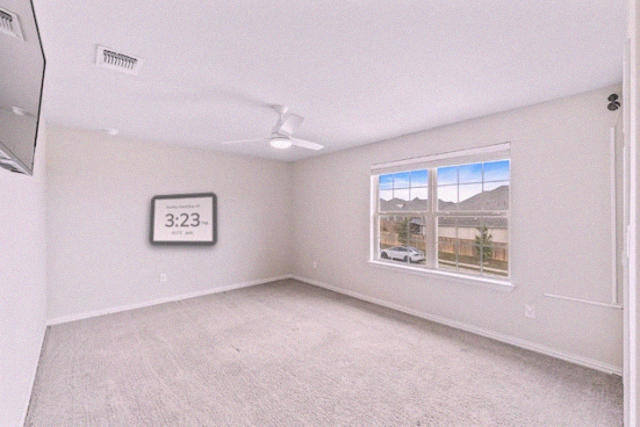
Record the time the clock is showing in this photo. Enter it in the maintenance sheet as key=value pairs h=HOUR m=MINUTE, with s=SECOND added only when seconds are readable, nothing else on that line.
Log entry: h=3 m=23
